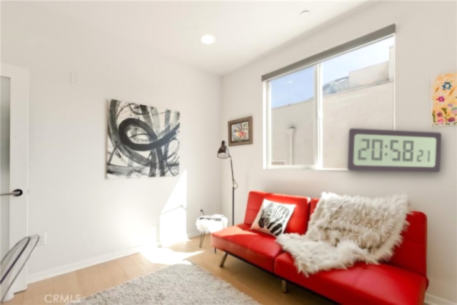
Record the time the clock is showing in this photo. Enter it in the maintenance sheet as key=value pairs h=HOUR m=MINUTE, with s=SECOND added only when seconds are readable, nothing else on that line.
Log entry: h=20 m=58 s=21
